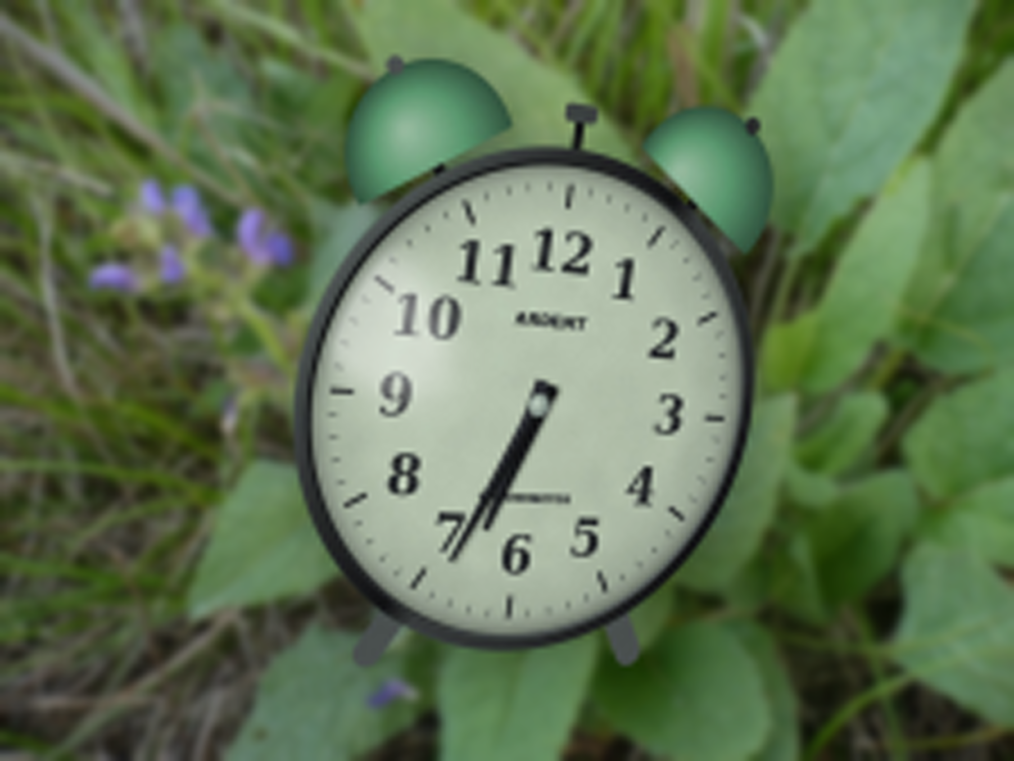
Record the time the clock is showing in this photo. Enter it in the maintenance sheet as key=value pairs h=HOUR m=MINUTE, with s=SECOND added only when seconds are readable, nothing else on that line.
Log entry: h=6 m=34
